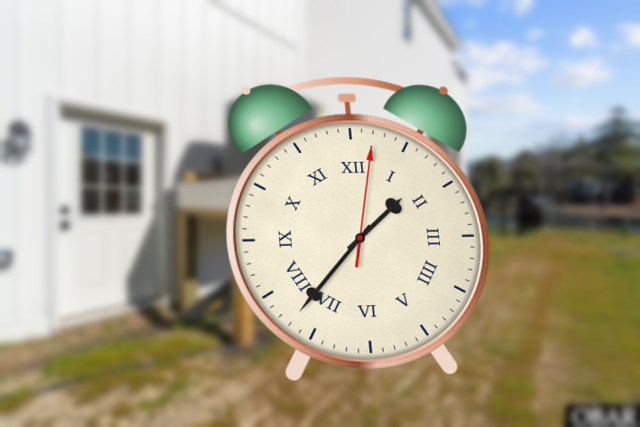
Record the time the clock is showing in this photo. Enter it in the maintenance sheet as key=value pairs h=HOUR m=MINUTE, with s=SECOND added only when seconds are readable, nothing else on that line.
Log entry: h=1 m=37 s=2
